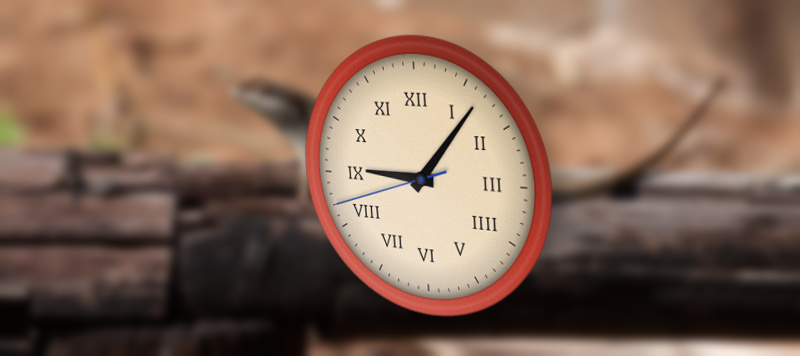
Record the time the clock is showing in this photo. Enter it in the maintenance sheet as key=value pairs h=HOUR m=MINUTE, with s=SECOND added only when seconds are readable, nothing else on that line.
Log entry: h=9 m=6 s=42
